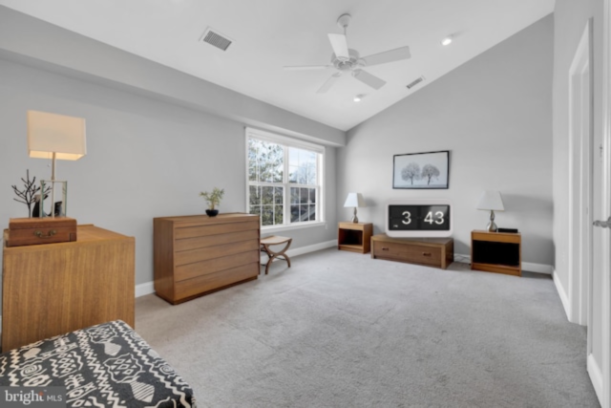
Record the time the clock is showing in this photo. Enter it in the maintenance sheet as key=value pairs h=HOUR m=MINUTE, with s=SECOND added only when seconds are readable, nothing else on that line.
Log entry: h=3 m=43
